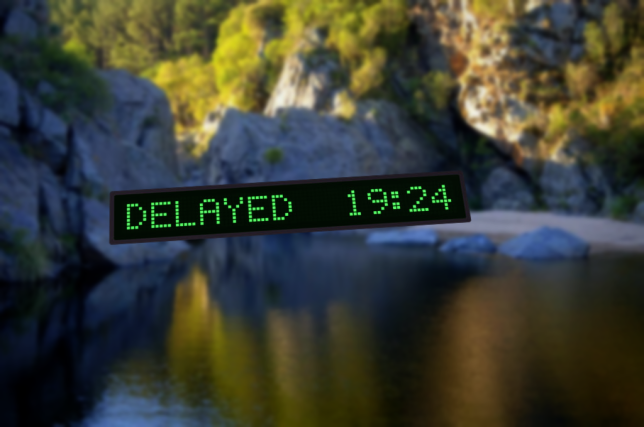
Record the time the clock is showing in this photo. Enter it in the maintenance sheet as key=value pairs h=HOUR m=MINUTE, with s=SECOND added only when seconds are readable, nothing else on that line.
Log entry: h=19 m=24
